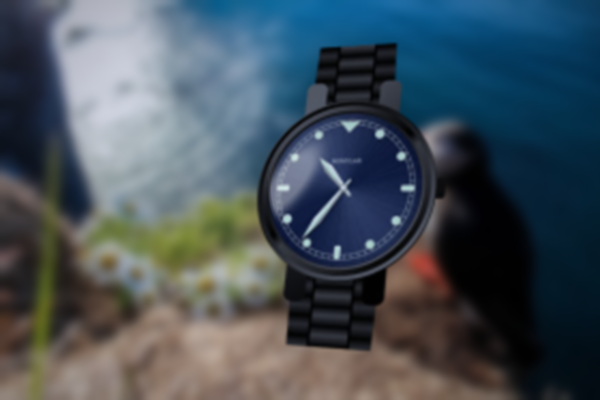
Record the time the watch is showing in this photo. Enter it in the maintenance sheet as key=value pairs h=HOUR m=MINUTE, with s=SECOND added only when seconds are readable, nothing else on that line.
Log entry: h=10 m=36
